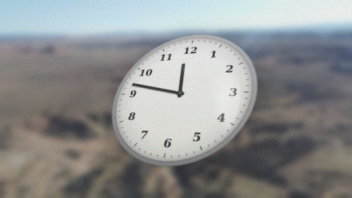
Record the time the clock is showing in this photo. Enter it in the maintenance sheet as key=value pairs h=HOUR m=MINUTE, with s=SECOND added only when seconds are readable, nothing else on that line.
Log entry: h=11 m=47
